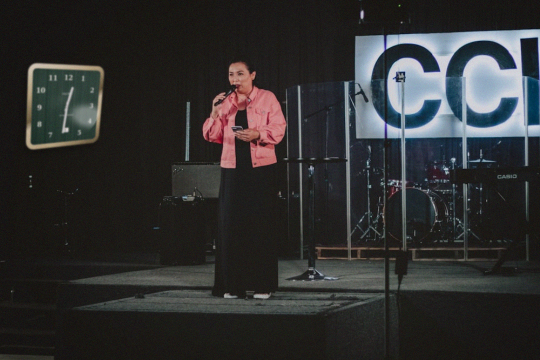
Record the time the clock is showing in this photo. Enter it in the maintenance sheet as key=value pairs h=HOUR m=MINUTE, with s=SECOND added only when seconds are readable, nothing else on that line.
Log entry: h=12 m=31
